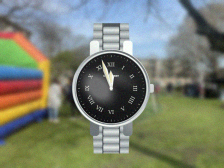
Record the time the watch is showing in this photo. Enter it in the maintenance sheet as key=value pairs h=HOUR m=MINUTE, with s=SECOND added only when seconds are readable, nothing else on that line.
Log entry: h=11 m=57
